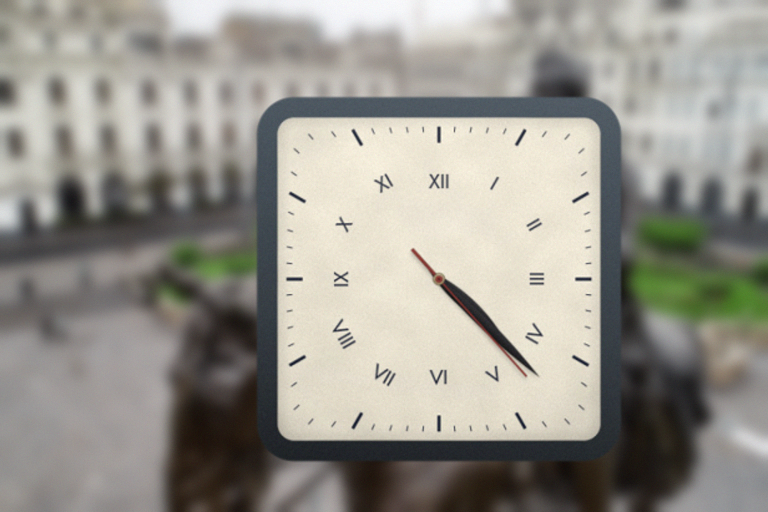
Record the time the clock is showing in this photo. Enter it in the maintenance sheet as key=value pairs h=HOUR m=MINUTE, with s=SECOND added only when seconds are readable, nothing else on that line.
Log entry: h=4 m=22 s=23
